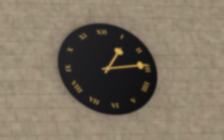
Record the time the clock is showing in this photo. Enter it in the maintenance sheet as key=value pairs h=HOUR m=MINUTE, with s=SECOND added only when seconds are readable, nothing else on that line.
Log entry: h=1 m=14
